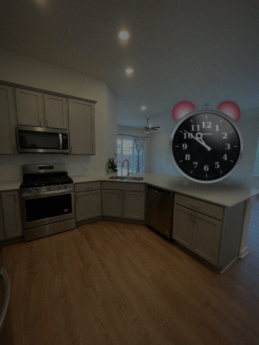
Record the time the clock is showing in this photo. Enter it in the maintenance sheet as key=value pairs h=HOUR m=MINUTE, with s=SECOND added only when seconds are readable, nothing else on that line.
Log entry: h=10 m=51
